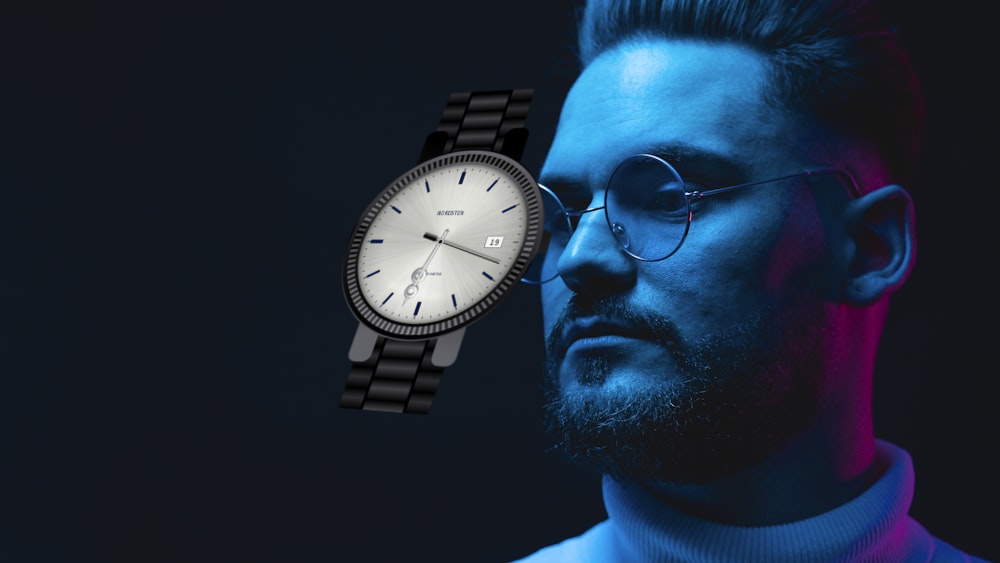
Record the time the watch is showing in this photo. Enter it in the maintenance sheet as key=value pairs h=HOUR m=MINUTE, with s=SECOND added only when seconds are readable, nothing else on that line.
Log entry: h=6 m=32 s=18
